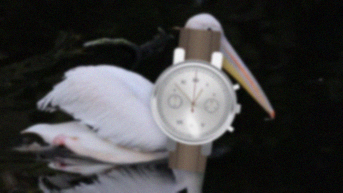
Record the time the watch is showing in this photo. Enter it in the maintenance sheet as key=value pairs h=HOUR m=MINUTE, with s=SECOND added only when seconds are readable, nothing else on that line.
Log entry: h=12 m=52
